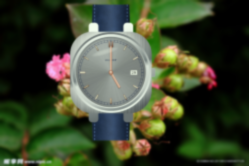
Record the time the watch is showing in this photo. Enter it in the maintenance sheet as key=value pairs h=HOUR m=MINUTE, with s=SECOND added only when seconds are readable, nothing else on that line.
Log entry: h=5 m=0
